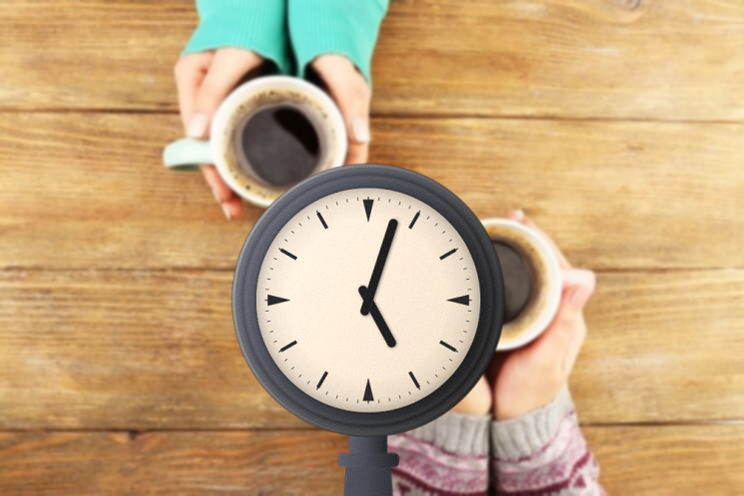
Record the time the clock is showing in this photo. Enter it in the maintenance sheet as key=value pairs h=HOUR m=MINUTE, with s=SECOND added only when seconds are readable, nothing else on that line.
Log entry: h=5 m=3
